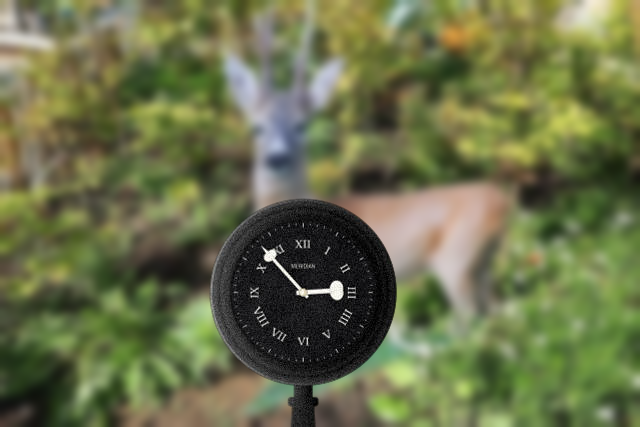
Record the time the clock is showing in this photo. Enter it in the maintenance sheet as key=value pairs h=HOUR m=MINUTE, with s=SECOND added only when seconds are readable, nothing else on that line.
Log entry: h=2 m=53
